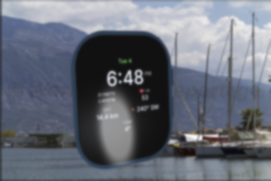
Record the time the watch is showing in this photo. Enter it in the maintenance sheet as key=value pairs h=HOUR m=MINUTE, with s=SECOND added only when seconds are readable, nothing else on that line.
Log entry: h=6 m=48
